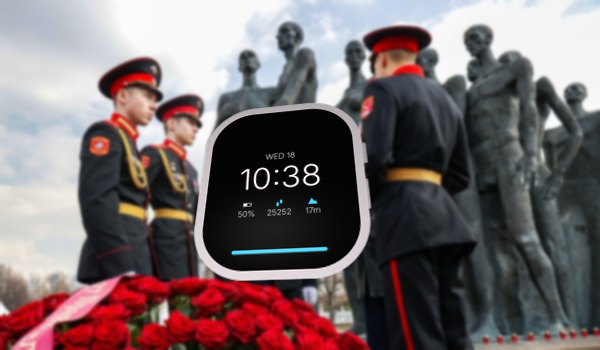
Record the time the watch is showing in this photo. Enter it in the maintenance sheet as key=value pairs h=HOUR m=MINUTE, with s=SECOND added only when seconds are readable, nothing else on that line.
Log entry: h=10 m=38
